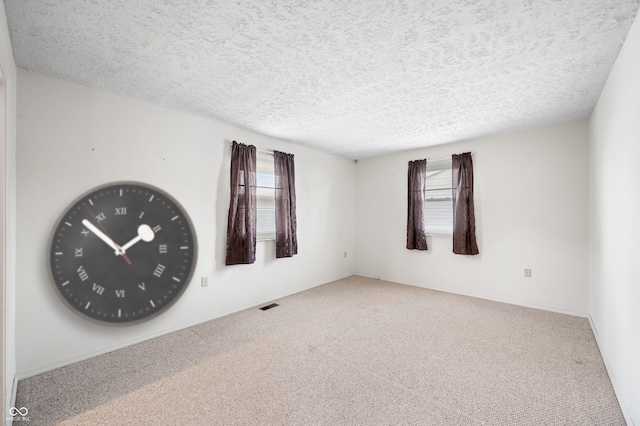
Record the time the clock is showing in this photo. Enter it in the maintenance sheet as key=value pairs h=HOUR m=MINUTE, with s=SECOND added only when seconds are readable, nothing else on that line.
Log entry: h=1 m=51 s=54
